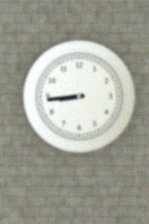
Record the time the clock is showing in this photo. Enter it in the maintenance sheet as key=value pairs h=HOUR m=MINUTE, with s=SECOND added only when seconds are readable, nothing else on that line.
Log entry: h=8 m=44
